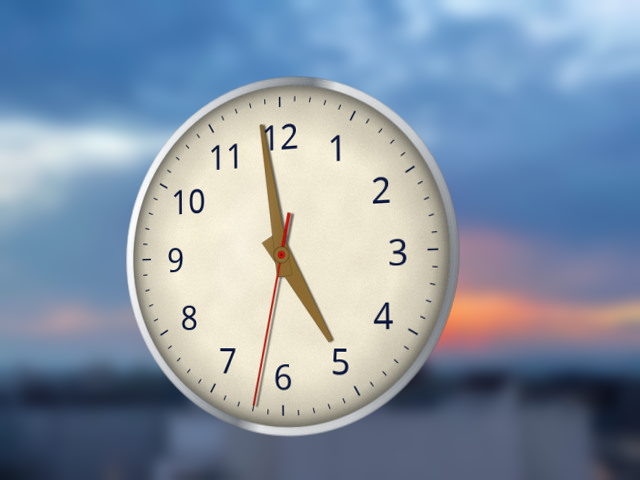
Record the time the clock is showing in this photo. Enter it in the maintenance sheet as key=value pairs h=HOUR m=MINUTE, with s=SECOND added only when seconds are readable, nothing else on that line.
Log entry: h=4 m=58 s=32
